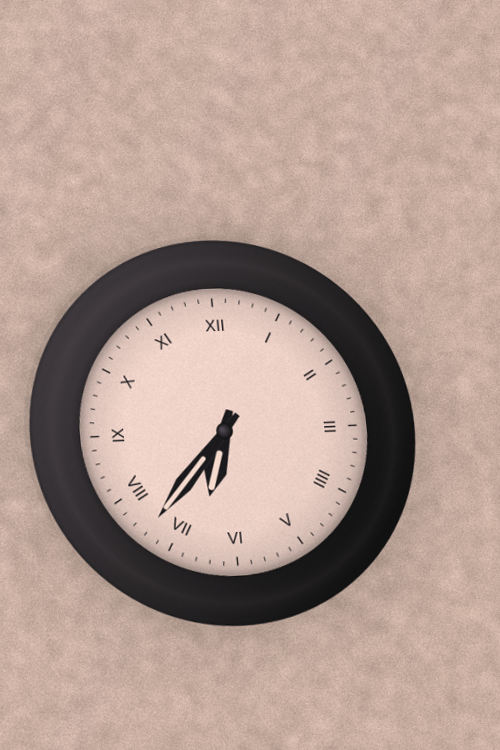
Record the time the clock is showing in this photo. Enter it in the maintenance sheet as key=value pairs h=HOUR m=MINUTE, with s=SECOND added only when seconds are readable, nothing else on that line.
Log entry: h=6 m=37
